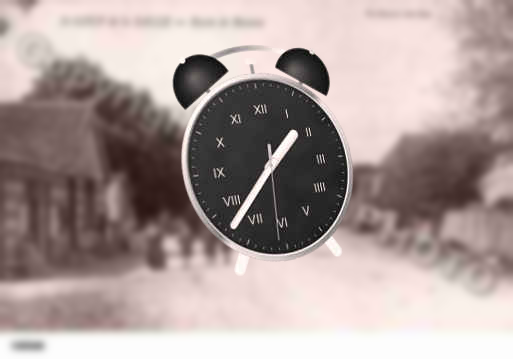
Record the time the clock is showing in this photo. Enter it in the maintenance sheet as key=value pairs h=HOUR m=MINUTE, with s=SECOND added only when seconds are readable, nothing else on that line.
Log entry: h=1 m=37 s=31
